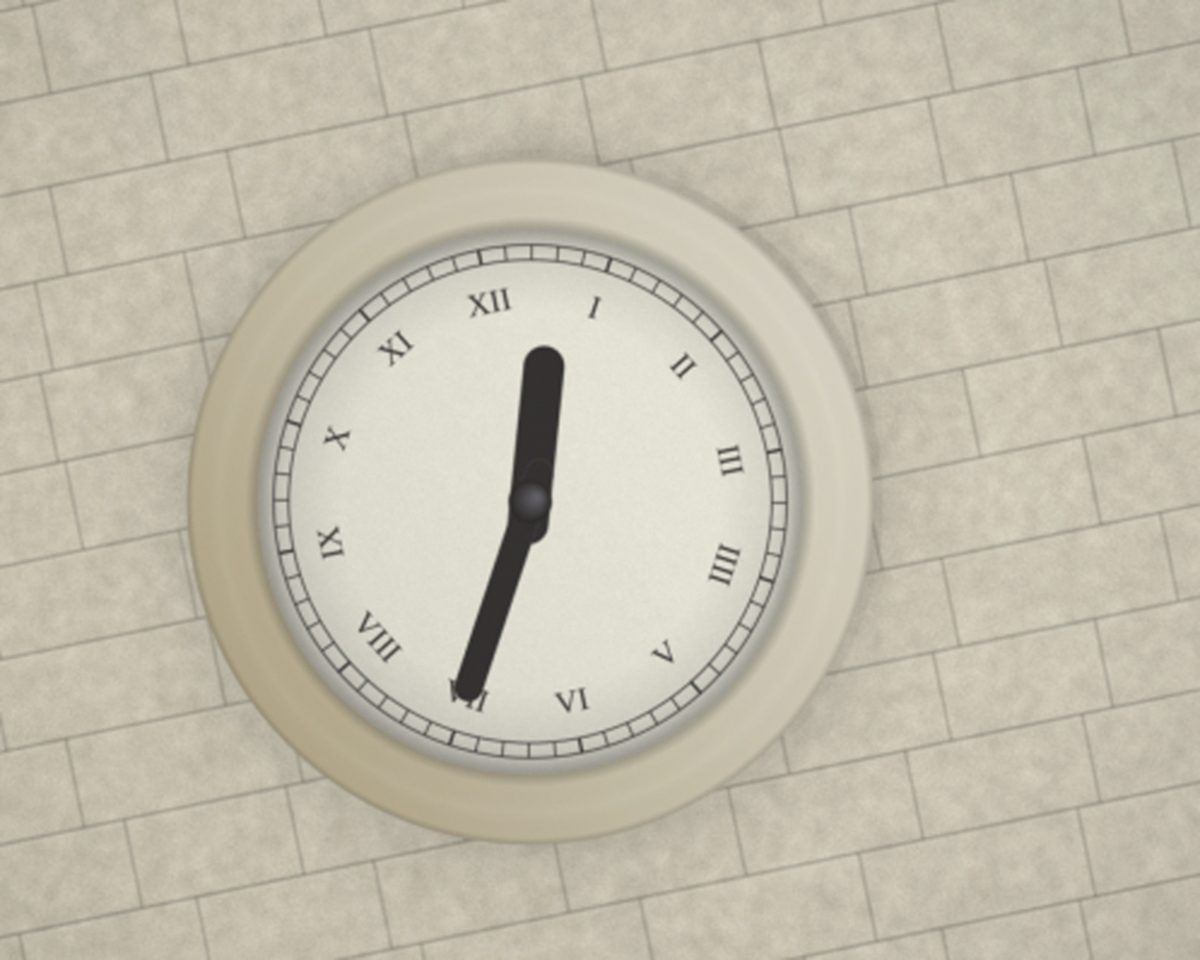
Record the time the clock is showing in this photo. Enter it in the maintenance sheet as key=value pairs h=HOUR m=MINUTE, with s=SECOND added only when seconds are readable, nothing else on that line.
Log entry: h=12 m=35
